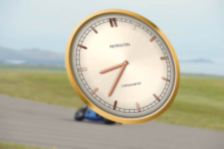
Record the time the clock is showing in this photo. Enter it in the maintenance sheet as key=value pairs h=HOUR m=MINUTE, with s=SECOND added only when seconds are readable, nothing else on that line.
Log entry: h=8 m=37
